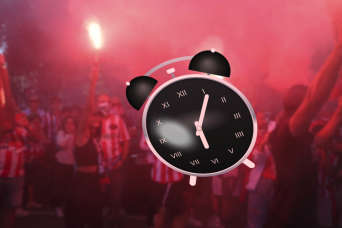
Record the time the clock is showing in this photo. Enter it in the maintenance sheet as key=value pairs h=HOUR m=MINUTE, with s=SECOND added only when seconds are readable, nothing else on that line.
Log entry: h=6 m=6
